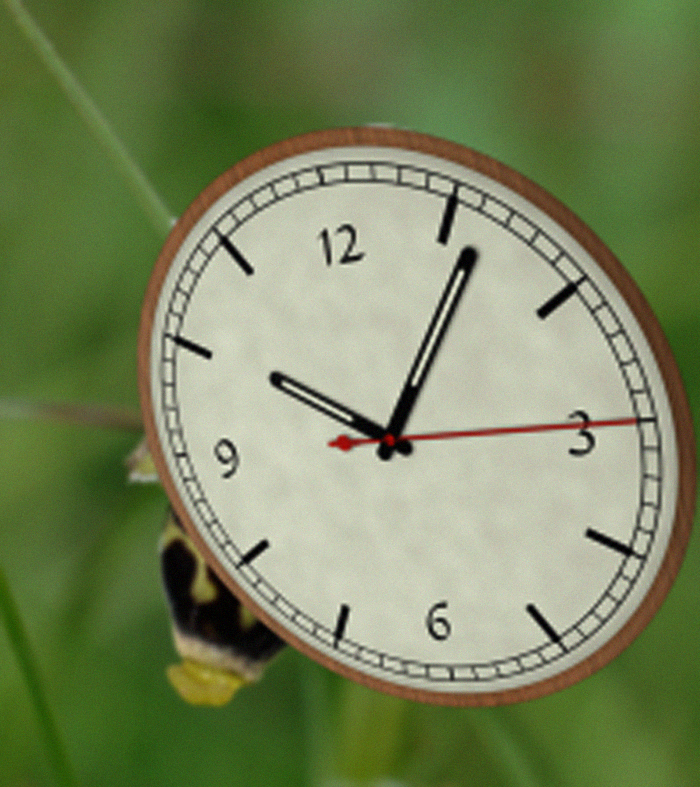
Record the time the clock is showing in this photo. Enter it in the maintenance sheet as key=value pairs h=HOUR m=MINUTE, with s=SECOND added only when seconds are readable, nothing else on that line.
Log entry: h=10 m=6 s=15
